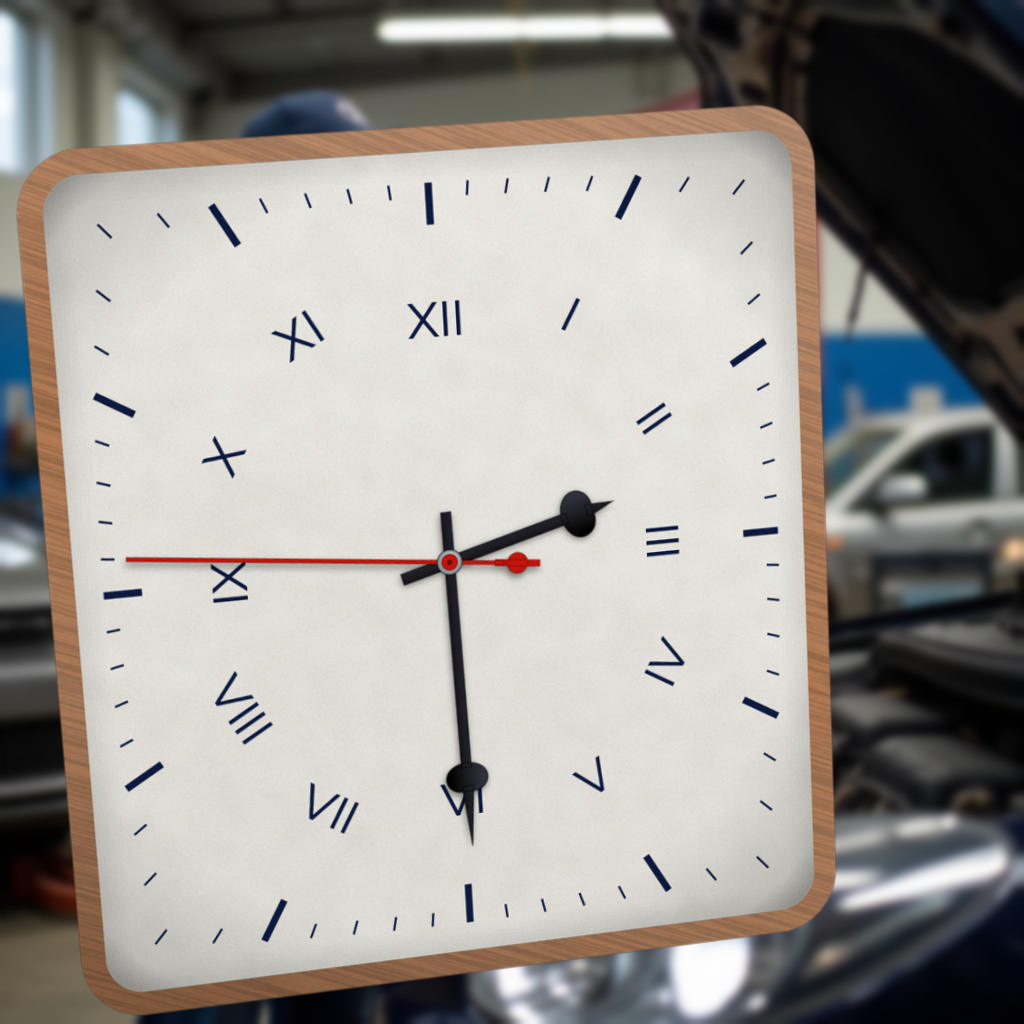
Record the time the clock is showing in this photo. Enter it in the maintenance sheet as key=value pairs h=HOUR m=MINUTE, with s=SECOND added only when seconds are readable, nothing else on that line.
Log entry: h=2 m=29 s=46
